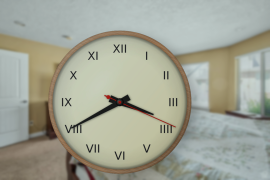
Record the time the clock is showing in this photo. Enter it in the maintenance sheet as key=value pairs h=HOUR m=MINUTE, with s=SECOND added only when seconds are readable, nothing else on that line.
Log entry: h=3 m=40 s=19
